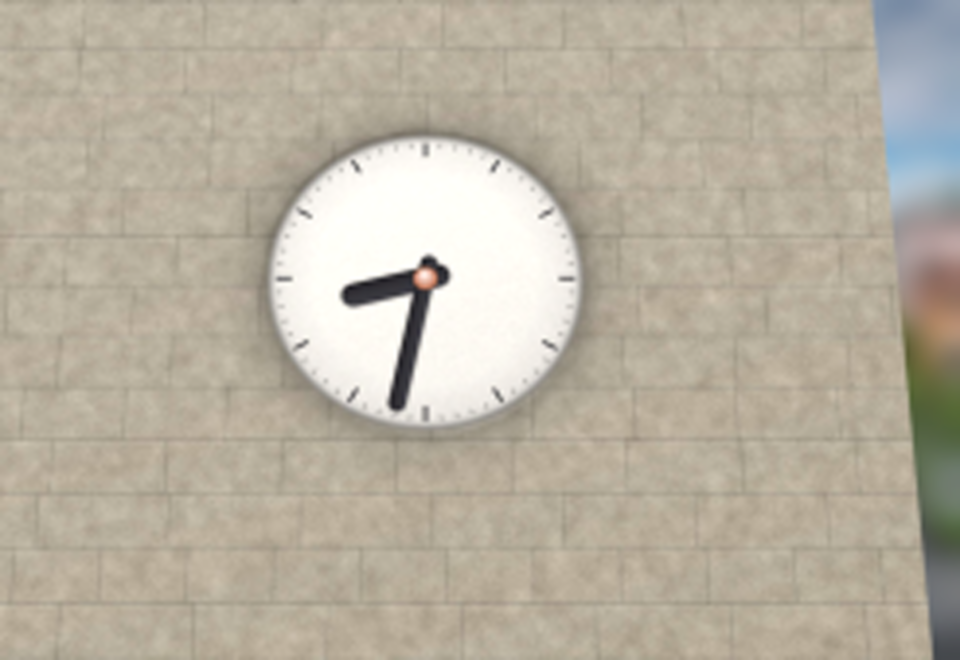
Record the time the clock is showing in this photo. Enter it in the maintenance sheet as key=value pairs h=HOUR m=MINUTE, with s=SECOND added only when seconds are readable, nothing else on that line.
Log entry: h=8 m=32
